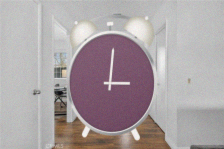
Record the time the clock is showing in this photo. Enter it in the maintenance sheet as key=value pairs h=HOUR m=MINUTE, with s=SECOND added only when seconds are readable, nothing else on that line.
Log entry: h=3 m=1
